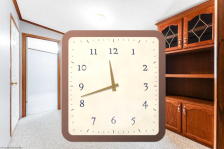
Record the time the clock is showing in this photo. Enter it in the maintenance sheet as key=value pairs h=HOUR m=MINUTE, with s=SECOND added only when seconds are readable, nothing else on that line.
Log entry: h=11 m=42
